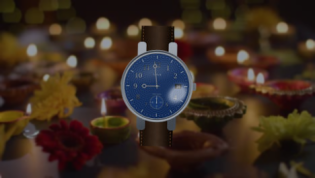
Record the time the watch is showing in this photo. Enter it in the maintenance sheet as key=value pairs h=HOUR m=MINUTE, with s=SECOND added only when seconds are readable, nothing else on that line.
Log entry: h=8 m=59
